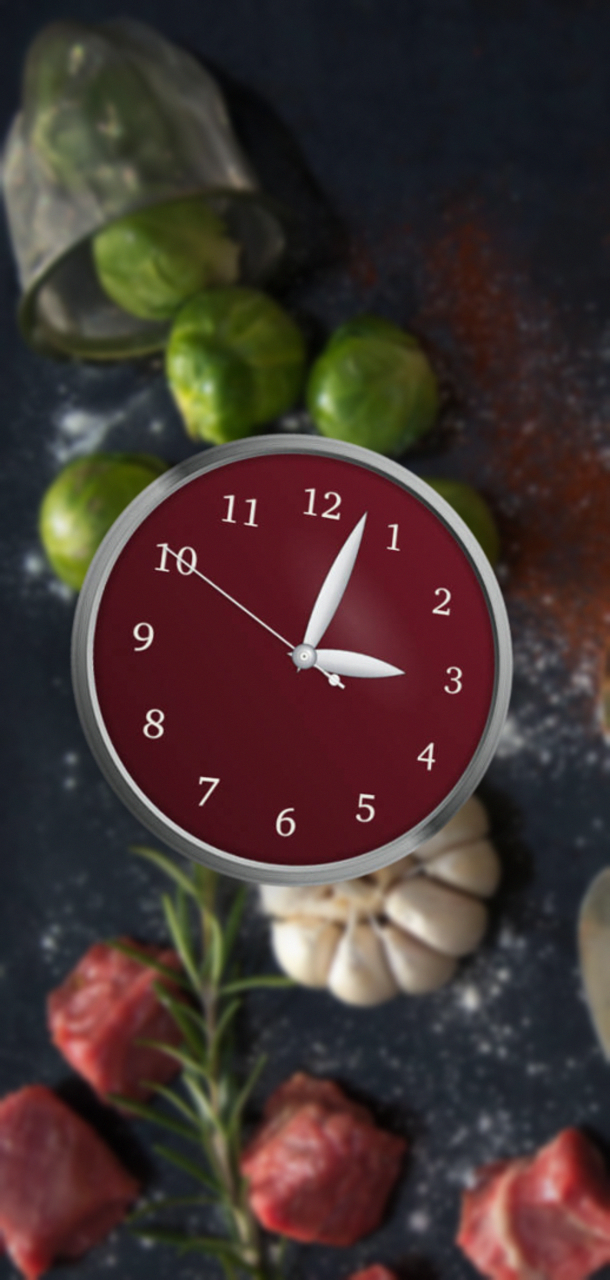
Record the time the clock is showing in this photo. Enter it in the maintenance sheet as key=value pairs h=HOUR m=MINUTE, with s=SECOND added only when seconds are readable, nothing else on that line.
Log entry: h=3 m=2 s=50
